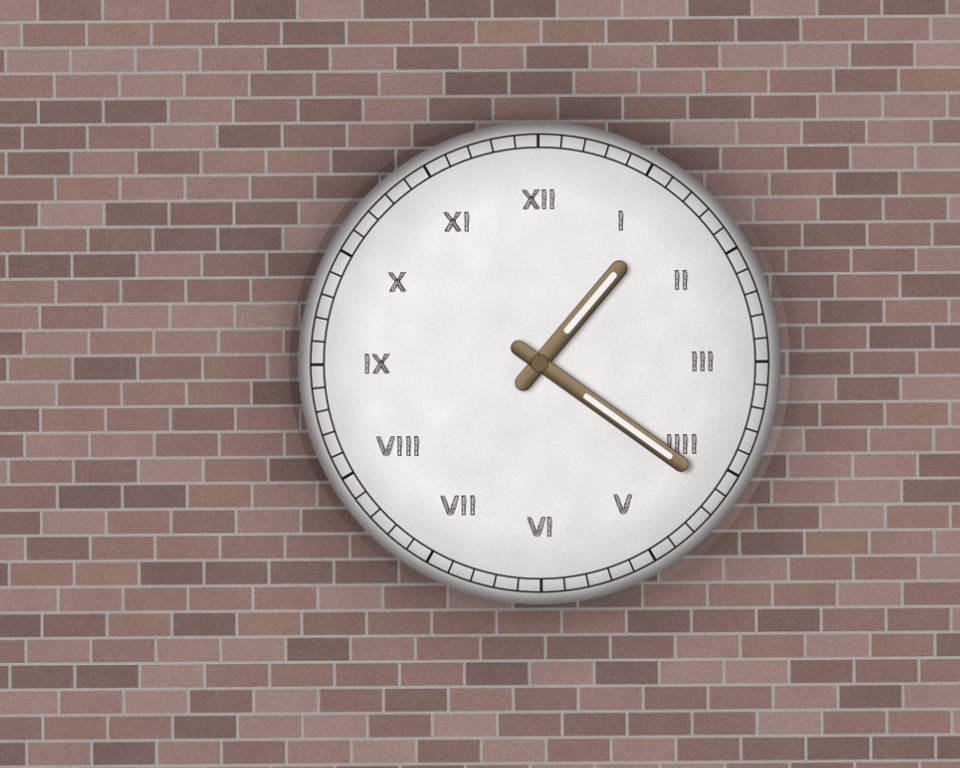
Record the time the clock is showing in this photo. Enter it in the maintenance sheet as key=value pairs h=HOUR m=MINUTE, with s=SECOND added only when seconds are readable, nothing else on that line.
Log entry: h=1 m=21
